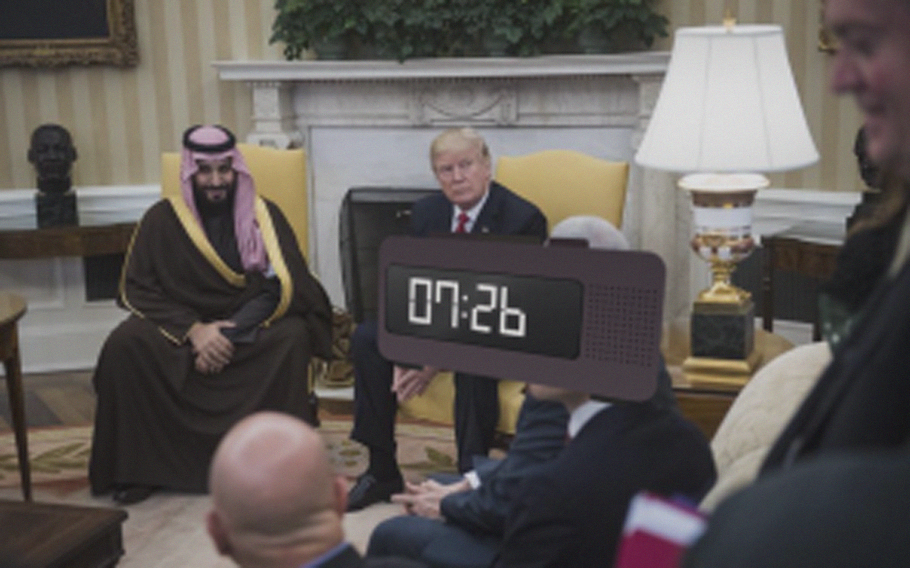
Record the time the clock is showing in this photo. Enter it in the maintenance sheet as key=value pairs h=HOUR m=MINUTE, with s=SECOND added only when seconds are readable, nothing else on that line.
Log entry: h=7 m=26
